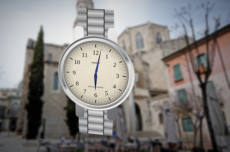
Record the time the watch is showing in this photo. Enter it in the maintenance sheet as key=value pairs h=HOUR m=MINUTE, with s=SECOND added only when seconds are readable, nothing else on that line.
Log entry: h=6 m=2
